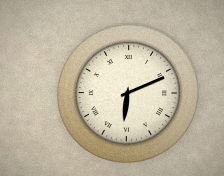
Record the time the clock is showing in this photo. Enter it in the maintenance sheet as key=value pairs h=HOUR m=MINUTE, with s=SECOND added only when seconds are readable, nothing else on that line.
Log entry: h=6 m=11
